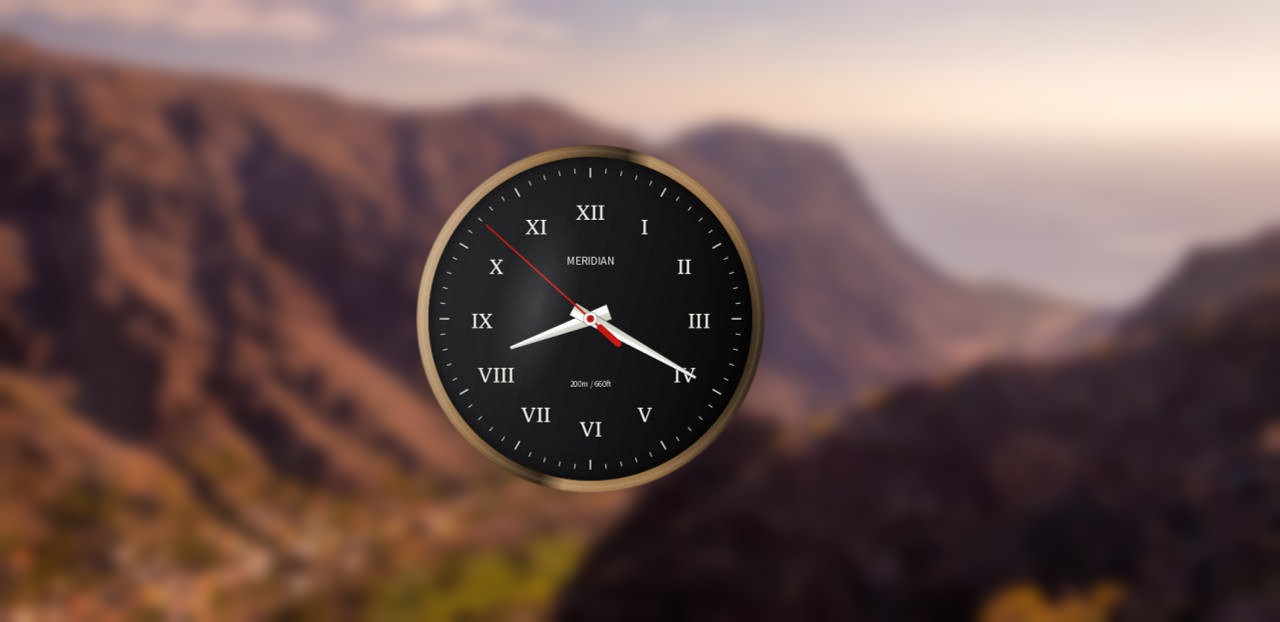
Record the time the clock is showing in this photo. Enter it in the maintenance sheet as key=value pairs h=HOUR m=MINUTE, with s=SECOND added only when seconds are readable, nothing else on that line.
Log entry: h=8 m=19 s=52
